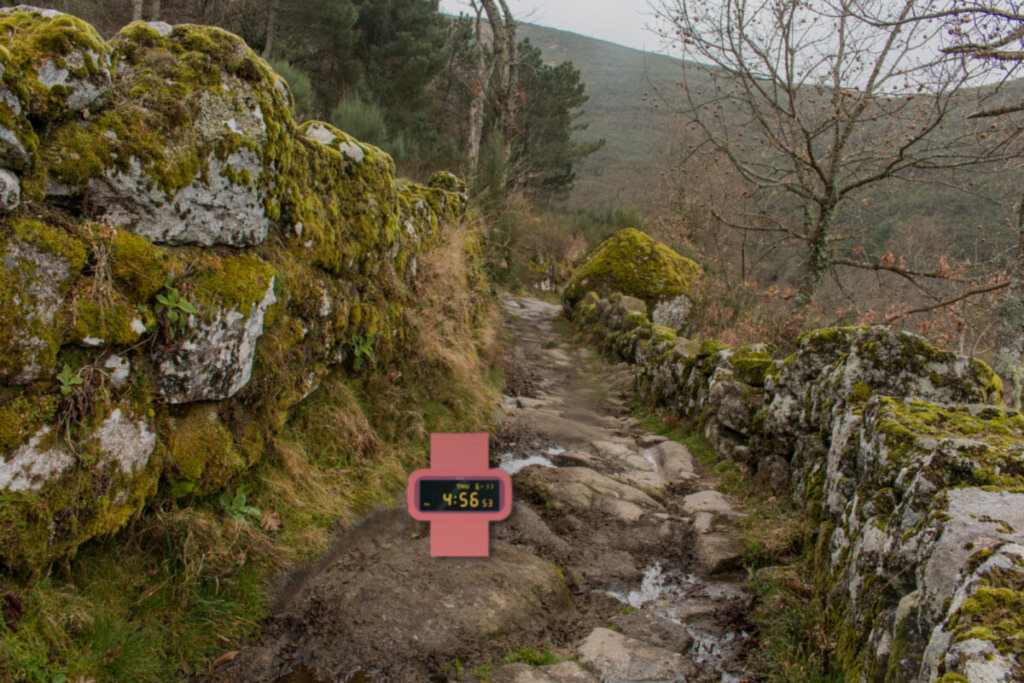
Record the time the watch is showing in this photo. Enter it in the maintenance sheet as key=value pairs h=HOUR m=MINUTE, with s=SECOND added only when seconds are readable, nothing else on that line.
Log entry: h=4 m=56
